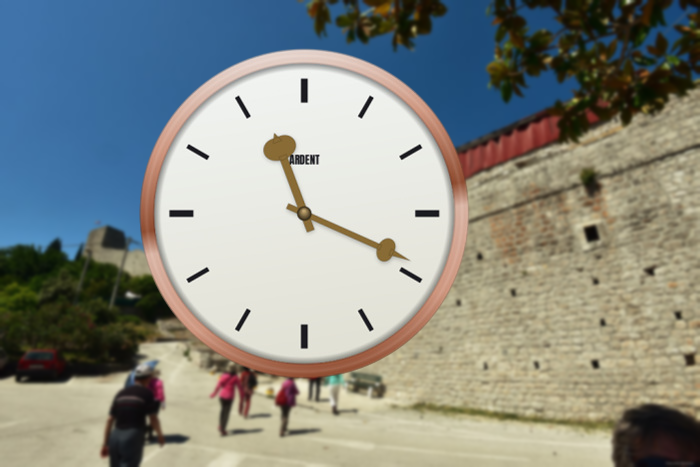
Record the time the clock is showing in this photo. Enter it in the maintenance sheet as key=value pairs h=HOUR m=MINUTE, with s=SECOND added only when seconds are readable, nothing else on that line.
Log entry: h=11 m=19
